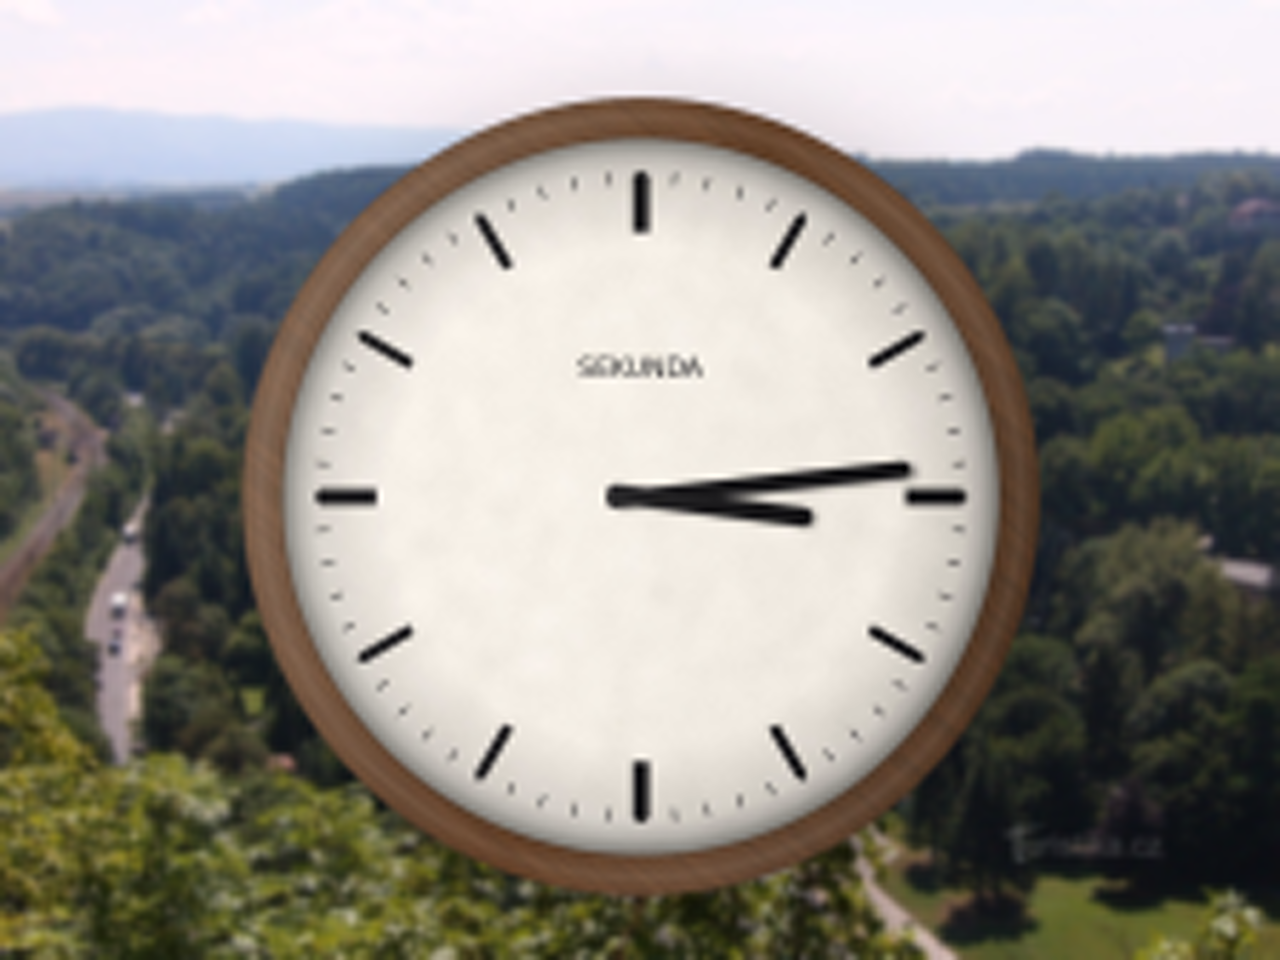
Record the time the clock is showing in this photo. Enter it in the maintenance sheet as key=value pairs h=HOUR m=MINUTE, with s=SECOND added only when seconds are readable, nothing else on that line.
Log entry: h=3 m=14
